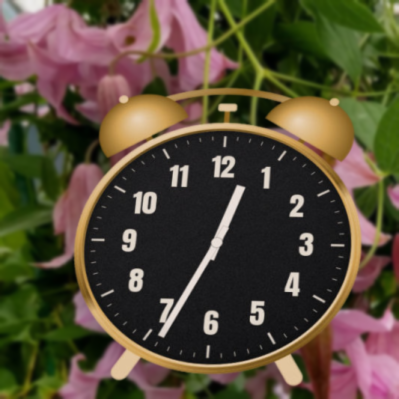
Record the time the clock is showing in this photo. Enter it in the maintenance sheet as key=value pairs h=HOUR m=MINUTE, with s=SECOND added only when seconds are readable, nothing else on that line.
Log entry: h=12 m=34
